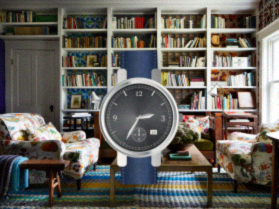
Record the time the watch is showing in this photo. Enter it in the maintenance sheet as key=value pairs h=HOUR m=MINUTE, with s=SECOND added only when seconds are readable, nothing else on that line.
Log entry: h=2 m=35
